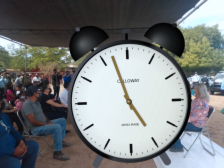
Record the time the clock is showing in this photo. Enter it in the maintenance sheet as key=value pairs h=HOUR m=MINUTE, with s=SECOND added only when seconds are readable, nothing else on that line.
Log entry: h=4 m=57
